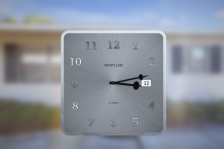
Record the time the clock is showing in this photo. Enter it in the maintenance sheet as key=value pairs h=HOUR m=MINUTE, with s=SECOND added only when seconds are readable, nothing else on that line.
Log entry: h=3 m=13
